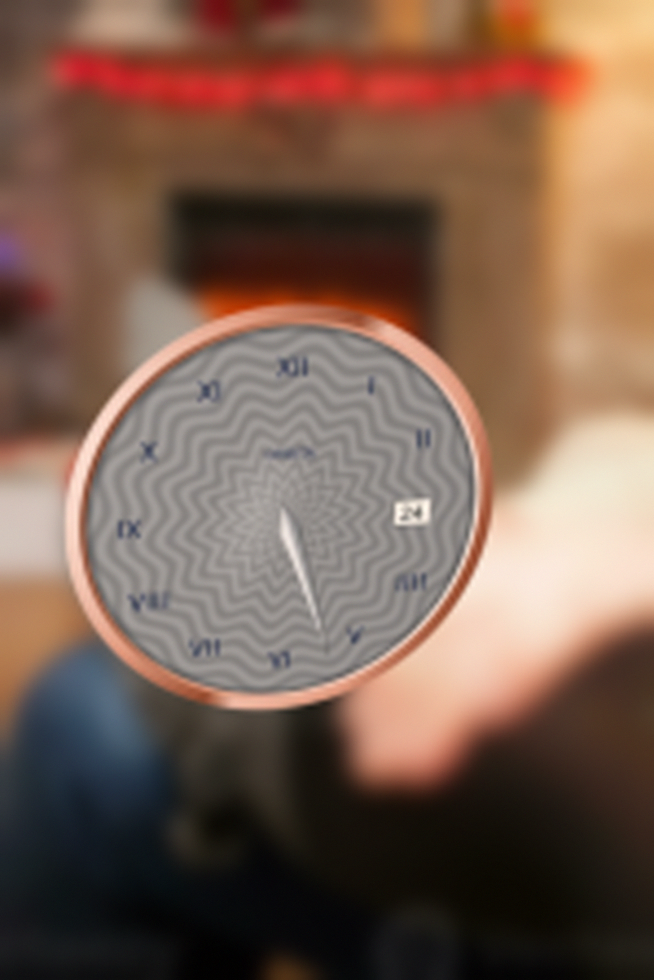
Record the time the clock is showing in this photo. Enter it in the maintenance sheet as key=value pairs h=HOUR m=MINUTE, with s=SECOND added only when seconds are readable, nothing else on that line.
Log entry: h=5 m=27
